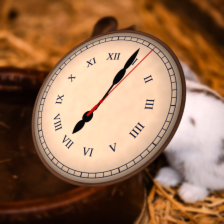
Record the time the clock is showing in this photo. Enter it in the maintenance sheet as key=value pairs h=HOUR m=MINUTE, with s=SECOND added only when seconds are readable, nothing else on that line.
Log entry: h=7 m=4 s=6
